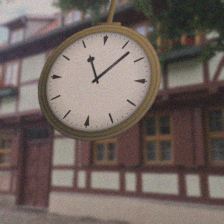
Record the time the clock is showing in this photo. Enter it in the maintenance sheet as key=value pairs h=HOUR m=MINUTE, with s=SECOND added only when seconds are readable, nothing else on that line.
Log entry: h=11 m=7
